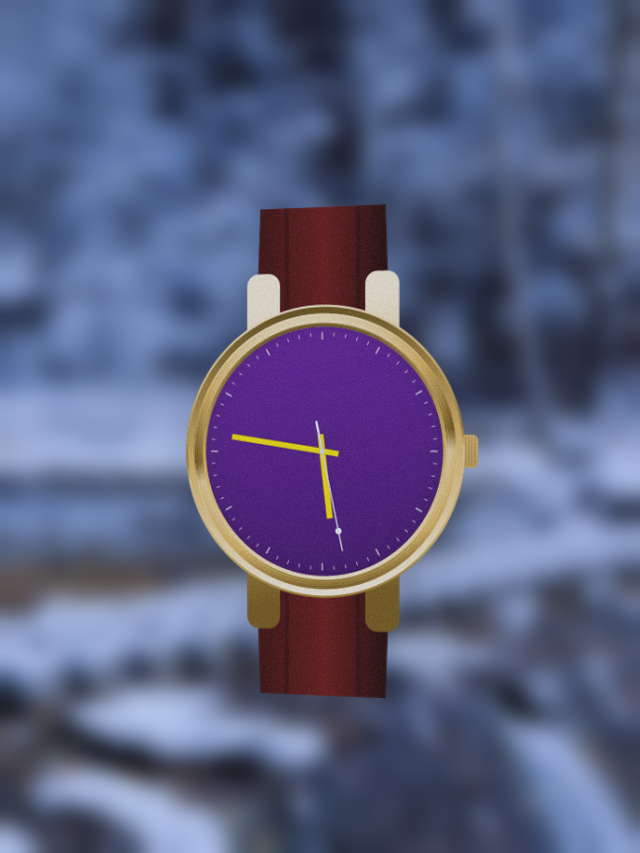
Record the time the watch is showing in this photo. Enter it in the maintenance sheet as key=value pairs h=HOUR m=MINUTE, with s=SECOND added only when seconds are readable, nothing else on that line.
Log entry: h=5 m=46 s=28
